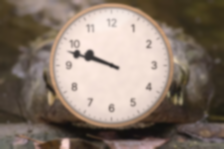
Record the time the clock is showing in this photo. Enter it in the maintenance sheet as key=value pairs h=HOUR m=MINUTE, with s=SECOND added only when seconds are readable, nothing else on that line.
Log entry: h=9 m=48
